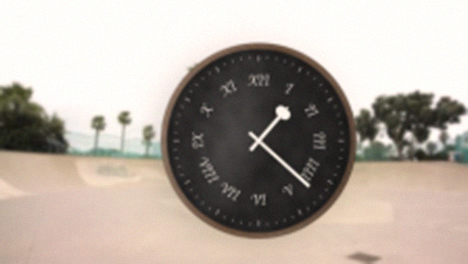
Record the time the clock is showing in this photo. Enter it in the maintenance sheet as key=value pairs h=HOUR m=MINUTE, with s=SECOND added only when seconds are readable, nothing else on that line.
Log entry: h=1 m=22
